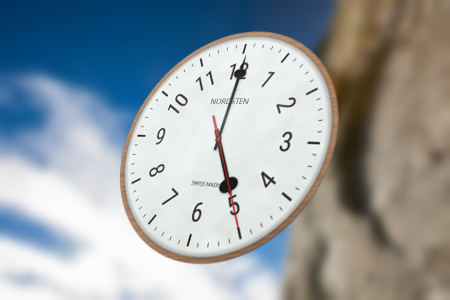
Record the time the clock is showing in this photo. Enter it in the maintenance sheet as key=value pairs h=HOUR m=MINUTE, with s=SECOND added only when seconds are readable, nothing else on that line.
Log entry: h=5 m=0 s=25
